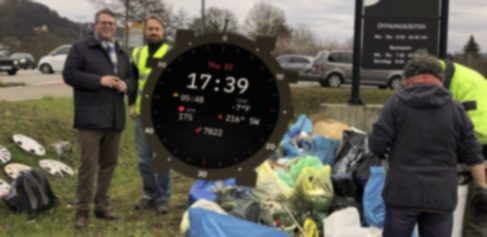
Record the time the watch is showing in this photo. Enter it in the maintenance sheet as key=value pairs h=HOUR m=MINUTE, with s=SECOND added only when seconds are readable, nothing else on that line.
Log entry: h=17 m=39
